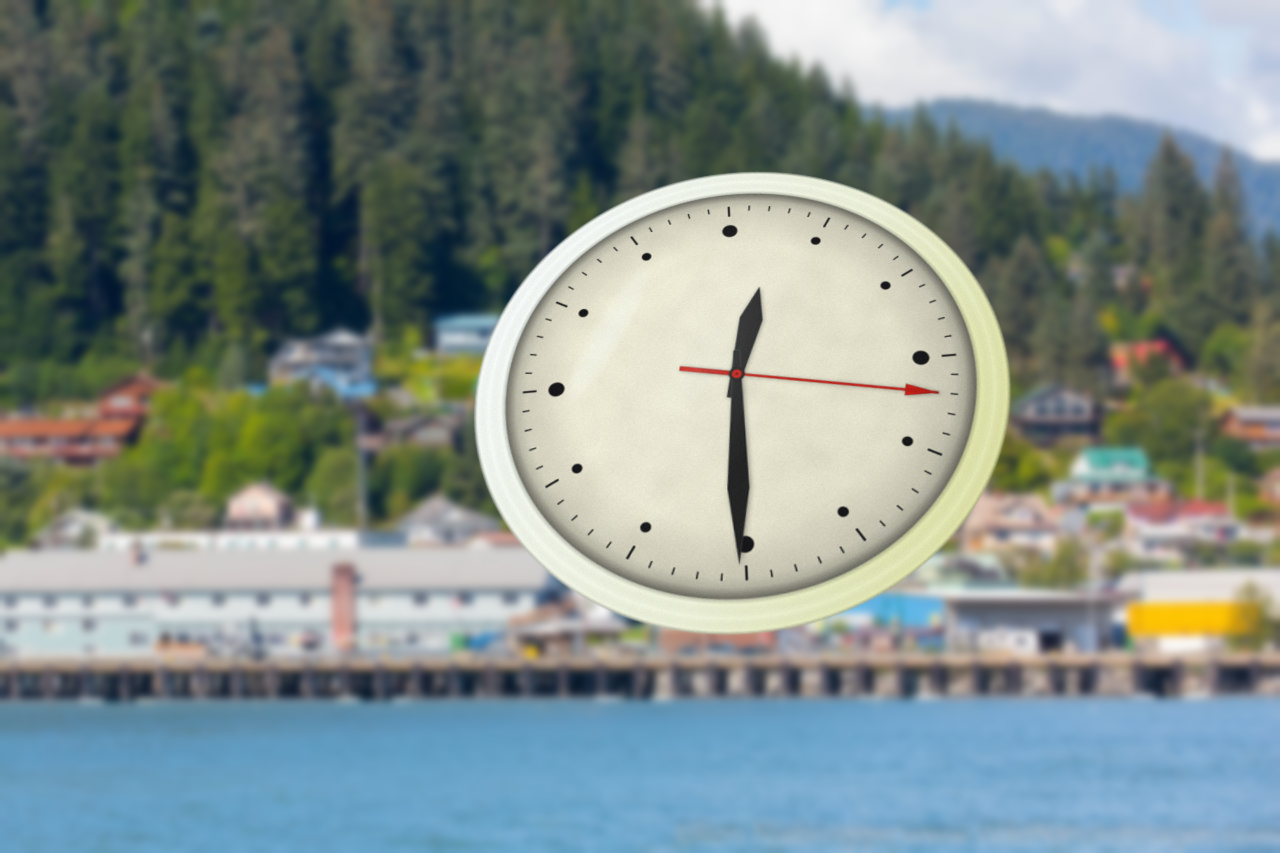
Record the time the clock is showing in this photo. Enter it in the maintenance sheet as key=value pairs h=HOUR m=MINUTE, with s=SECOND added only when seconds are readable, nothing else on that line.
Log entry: h=12 m=30 s=17
